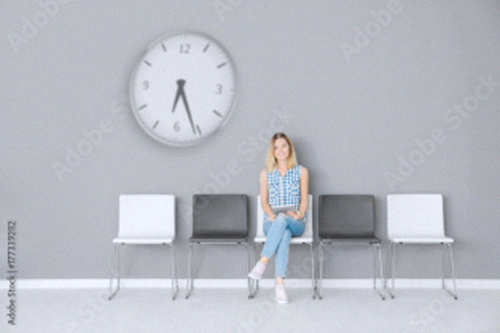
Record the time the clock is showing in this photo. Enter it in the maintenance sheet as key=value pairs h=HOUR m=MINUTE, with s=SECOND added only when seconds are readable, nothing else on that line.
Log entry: h=6 m=26
